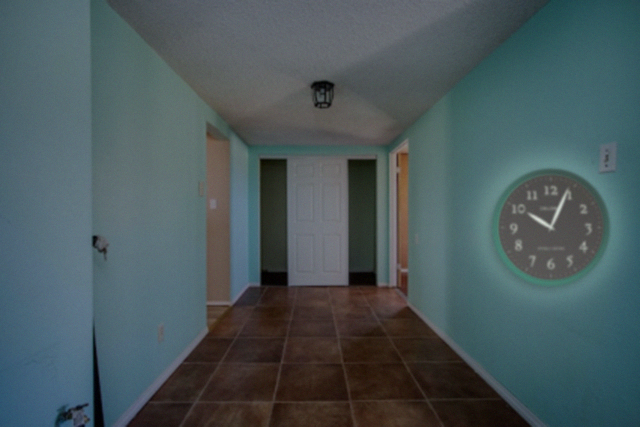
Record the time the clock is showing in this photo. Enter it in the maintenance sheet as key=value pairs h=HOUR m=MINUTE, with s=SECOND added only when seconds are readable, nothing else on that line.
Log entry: h=10 m=4
